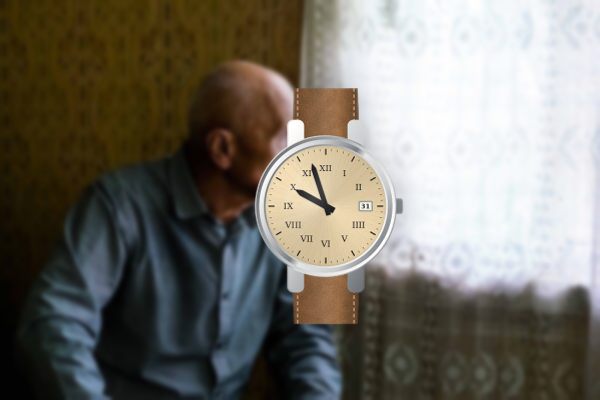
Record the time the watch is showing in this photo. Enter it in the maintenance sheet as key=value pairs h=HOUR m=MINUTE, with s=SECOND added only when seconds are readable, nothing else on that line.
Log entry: h=9 m=57
